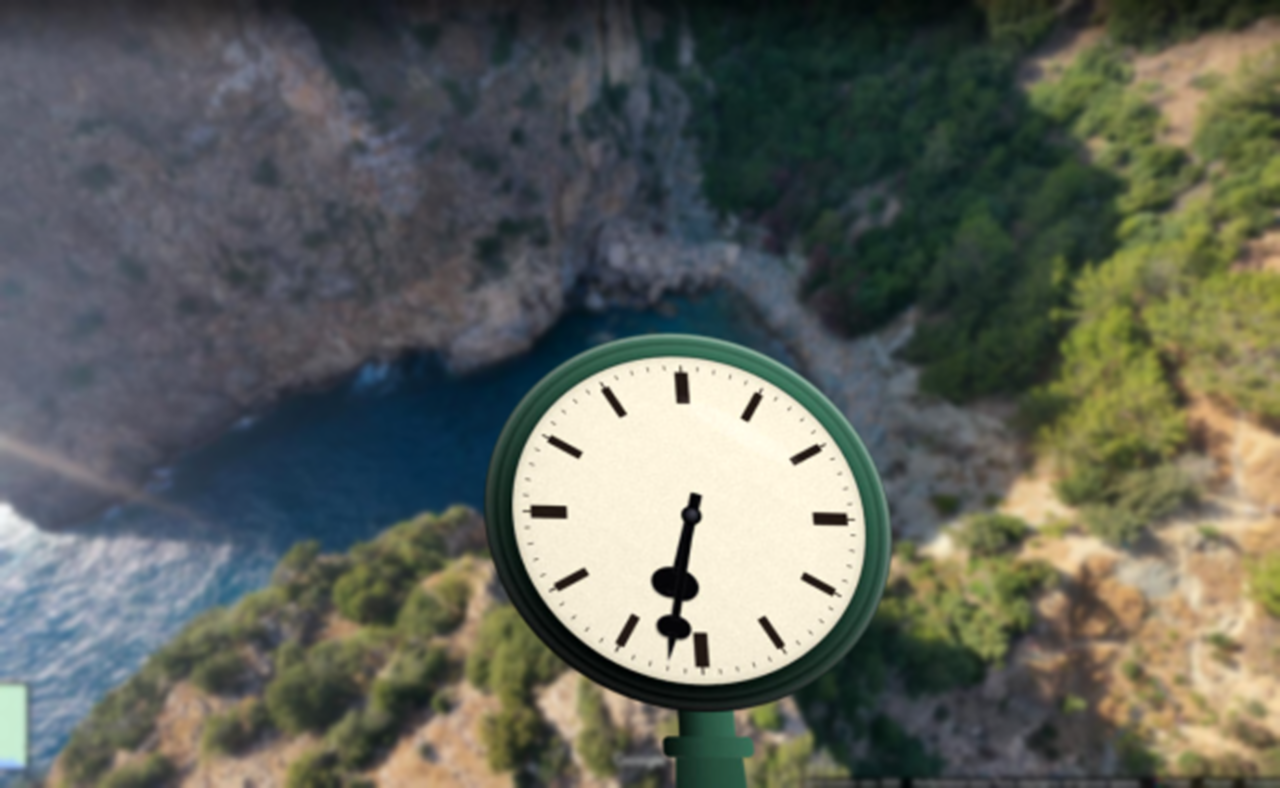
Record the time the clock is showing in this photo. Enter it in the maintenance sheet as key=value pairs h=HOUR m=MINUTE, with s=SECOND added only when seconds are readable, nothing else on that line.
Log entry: h=6 m=32
